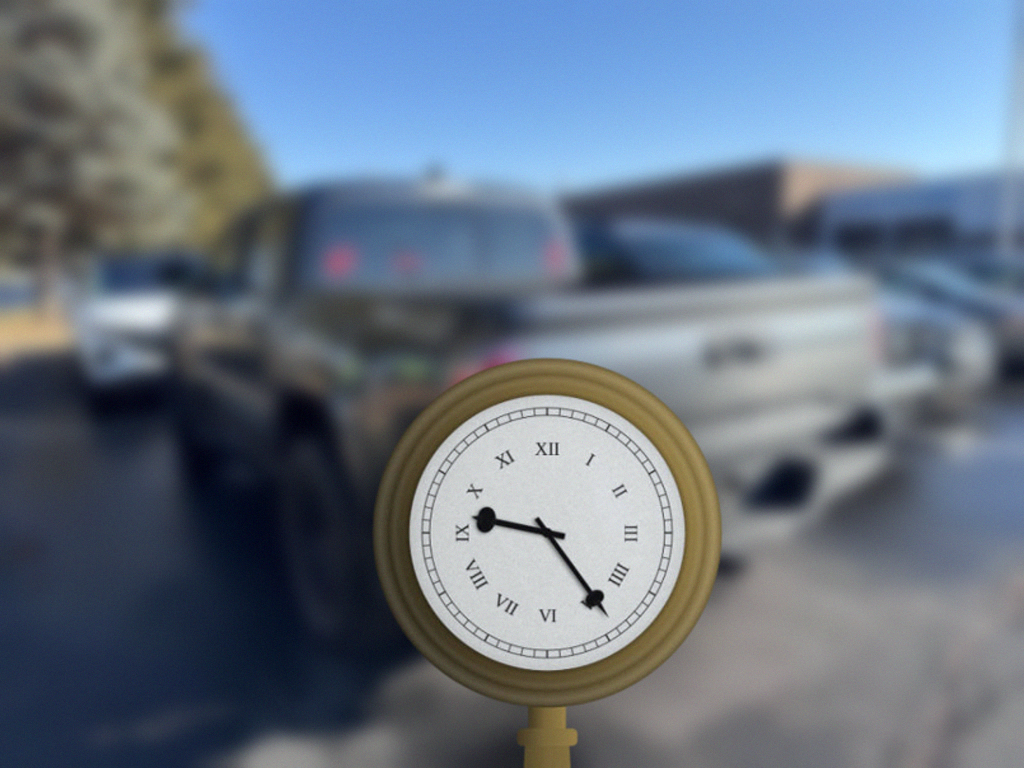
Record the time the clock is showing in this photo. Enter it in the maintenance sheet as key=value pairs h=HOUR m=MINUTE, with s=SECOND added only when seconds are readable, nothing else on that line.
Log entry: h=9 m=24
